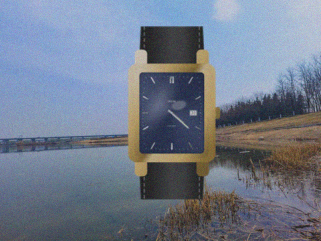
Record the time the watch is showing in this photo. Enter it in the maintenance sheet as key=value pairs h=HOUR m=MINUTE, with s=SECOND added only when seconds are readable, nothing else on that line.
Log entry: h=4 m=22
